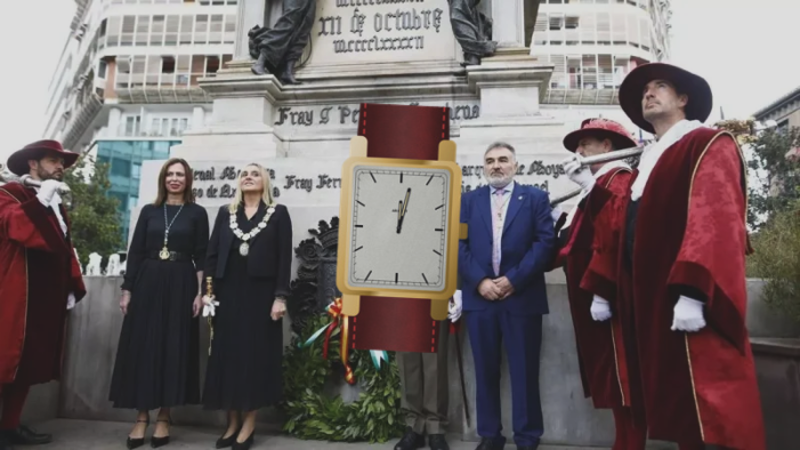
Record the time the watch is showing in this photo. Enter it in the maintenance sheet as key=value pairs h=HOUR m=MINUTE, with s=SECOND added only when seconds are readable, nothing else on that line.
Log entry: h=12 m=2
